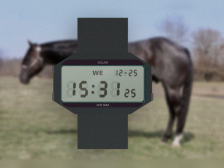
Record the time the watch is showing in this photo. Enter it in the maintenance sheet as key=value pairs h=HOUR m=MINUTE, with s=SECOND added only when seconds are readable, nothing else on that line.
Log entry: h=15 m=31 s=25
